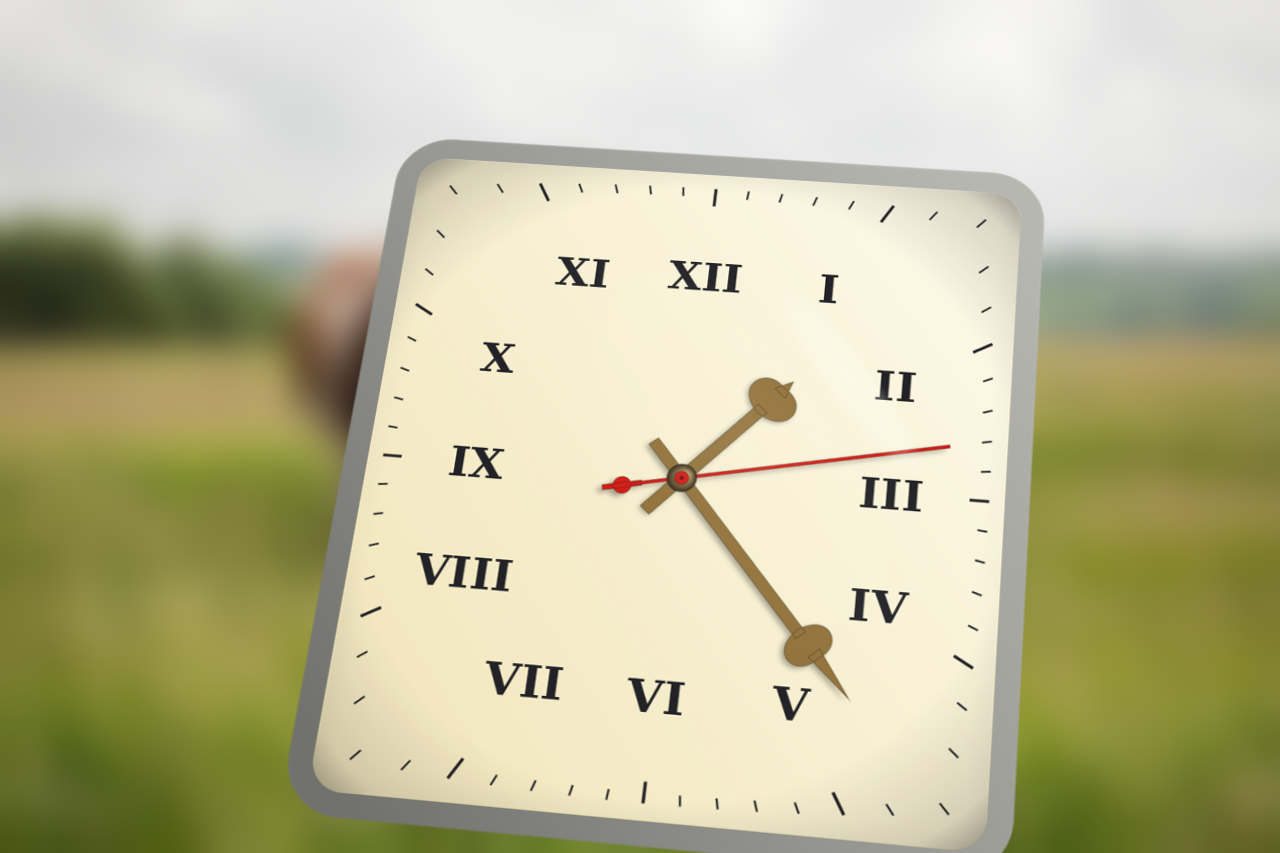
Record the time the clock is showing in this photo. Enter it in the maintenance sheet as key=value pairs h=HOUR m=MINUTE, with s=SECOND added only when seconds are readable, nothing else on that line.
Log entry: h=1 m=23 s=13
